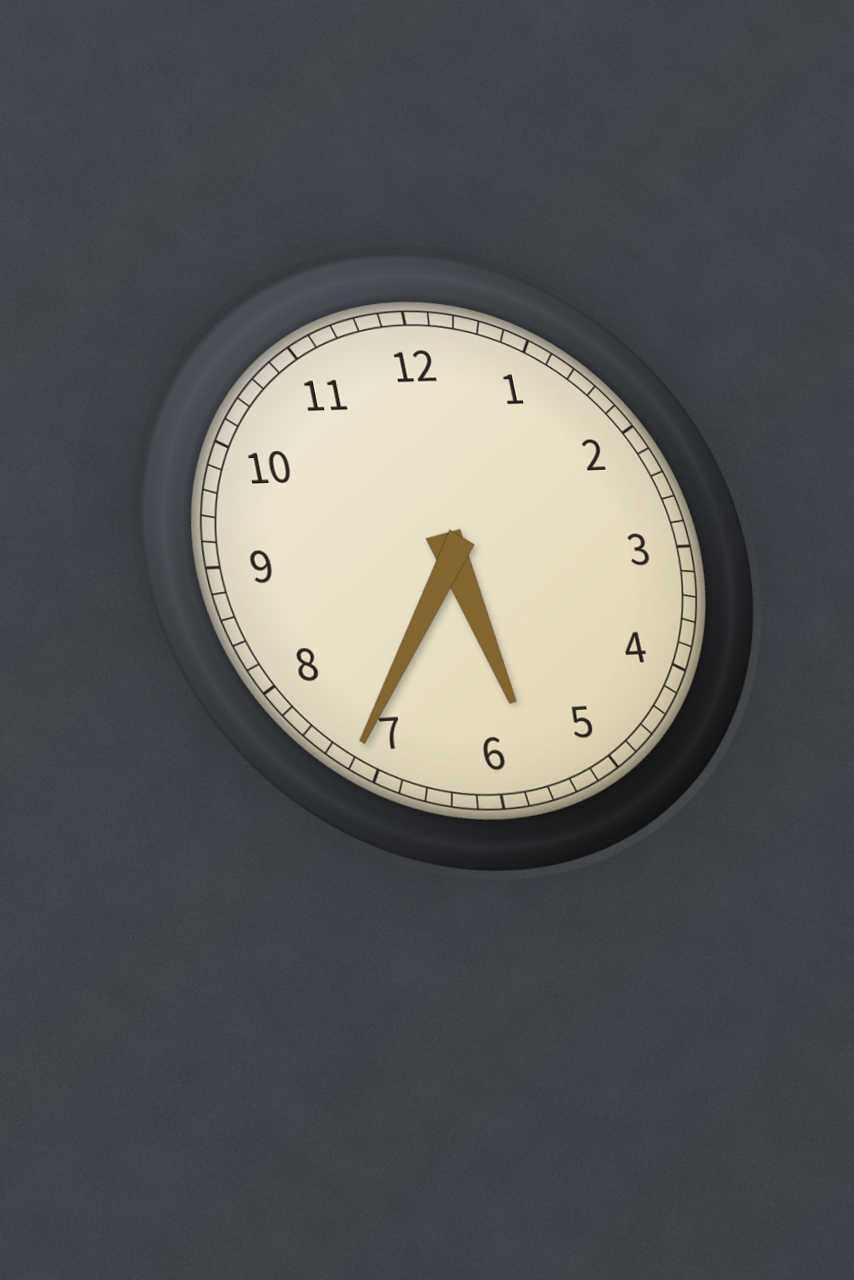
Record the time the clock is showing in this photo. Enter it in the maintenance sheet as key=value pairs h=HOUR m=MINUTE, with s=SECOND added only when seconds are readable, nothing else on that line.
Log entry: h=5 m=36
